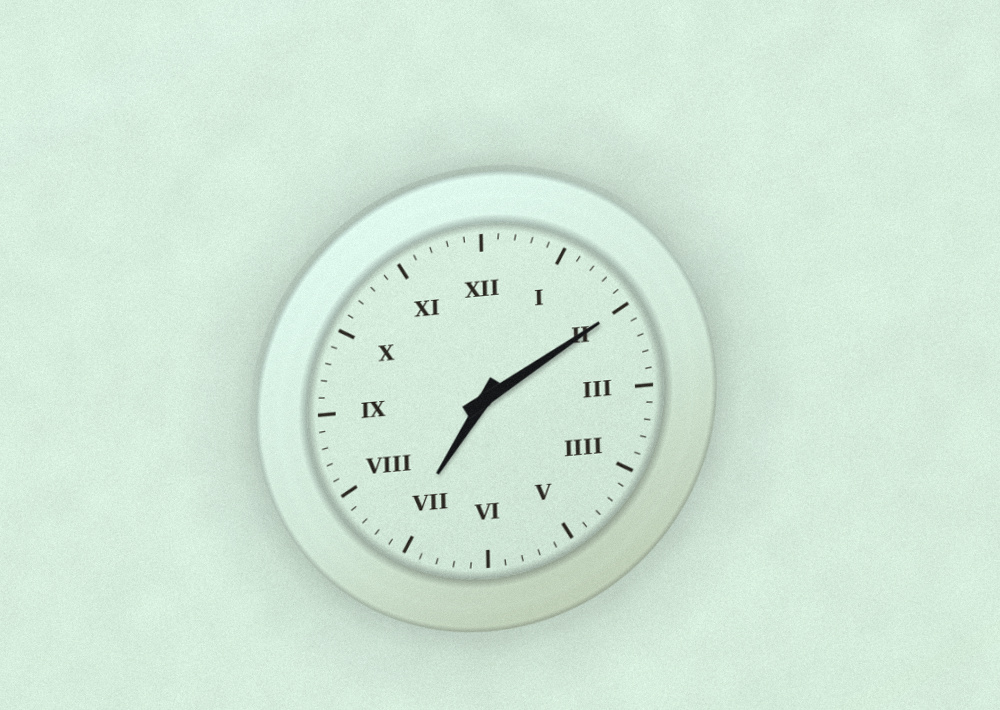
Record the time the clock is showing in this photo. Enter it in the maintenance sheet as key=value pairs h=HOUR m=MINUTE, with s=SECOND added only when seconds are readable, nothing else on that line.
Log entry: h=7 m=10
